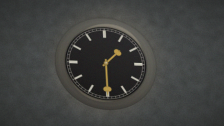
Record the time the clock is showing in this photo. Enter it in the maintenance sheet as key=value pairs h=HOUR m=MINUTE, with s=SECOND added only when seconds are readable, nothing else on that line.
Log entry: h=1 m=30
